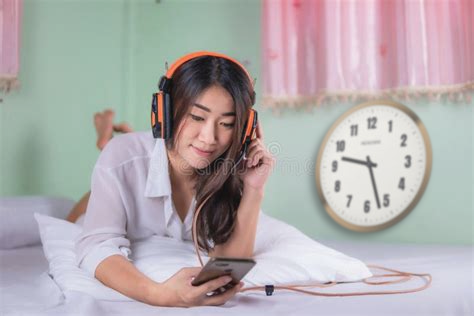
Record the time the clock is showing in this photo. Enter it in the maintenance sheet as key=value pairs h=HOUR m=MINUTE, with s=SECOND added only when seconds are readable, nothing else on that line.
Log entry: h=9 m=27
